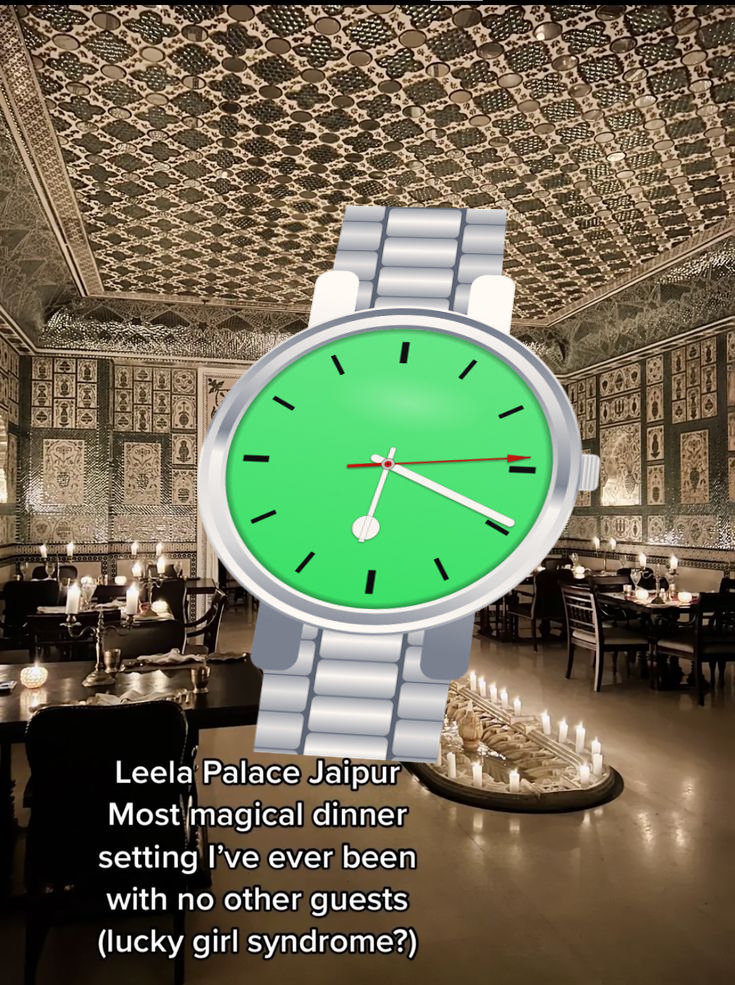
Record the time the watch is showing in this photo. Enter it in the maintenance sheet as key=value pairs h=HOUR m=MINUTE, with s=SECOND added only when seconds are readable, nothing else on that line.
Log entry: h=6 m=19 s=14
